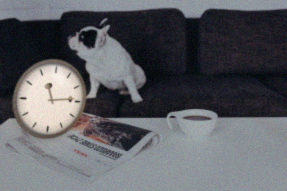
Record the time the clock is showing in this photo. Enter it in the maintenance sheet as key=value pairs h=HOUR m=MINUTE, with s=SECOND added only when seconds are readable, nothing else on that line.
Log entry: h=11 m=14
